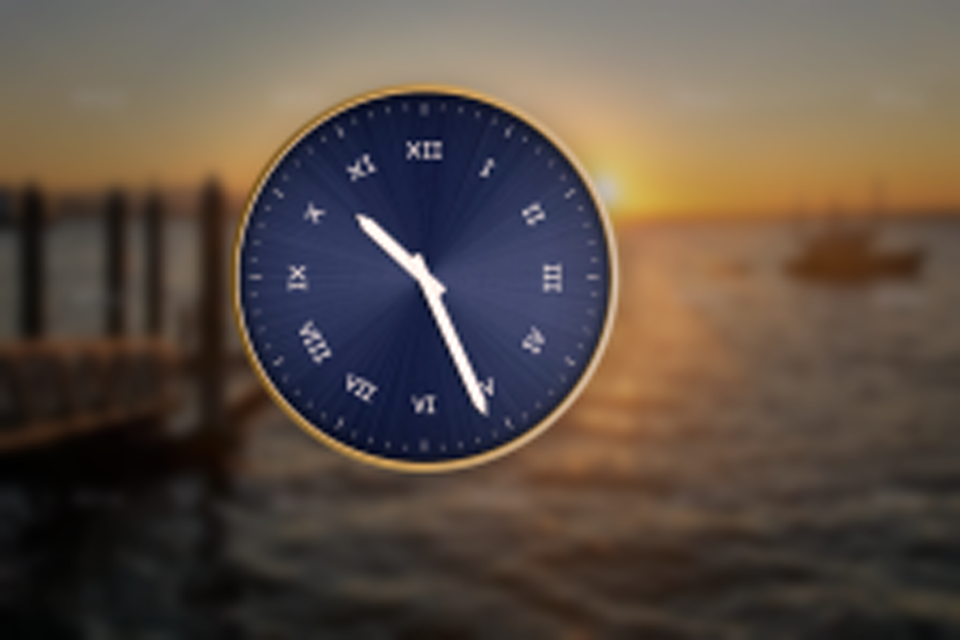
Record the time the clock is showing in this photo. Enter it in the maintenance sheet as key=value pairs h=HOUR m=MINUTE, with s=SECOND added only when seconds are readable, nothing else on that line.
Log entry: h=10 m=26
